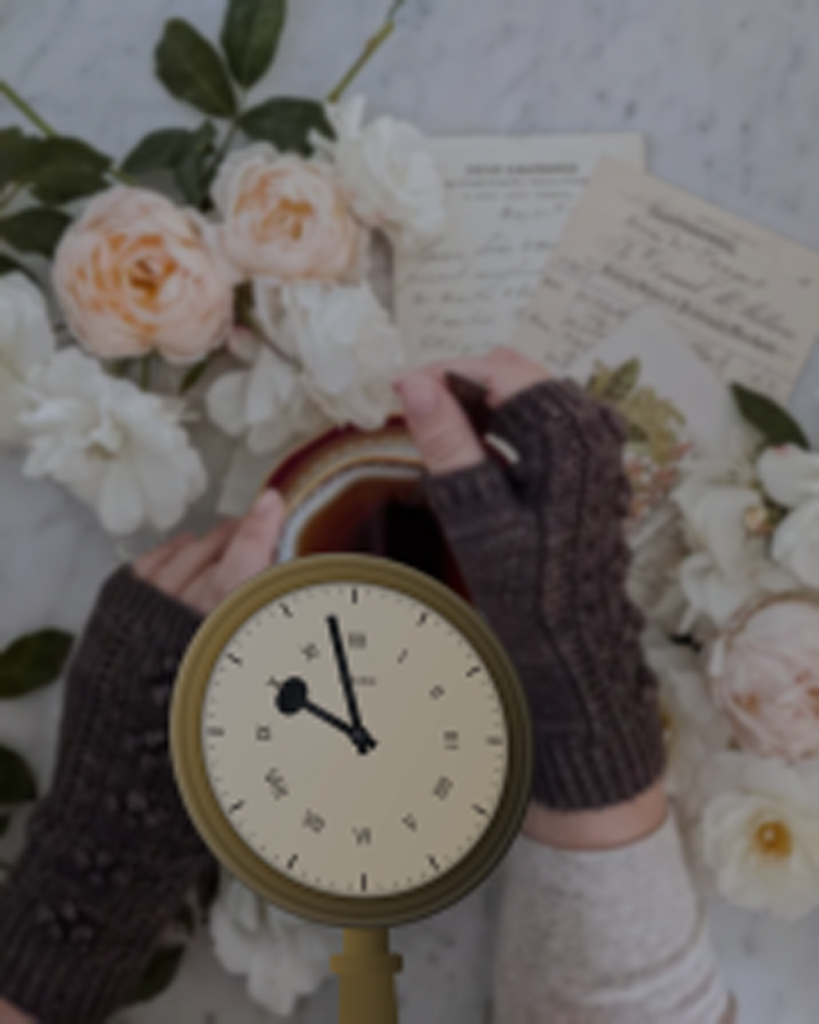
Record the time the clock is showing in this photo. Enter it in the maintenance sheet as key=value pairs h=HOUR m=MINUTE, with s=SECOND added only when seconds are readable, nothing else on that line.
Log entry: h=9 m=58
